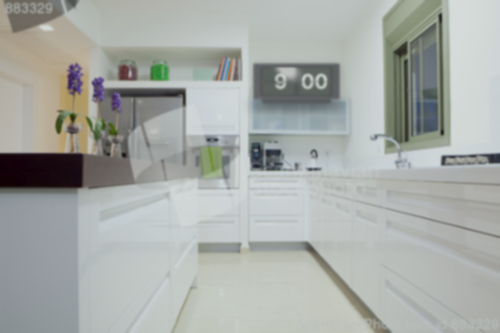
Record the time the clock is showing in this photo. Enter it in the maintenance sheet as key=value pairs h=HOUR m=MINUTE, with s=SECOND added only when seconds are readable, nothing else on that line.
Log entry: h=9 m=0
